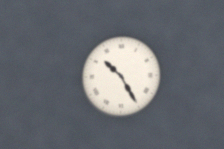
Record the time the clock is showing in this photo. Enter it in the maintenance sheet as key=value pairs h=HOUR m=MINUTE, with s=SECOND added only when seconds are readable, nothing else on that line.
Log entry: h=10 m=25
